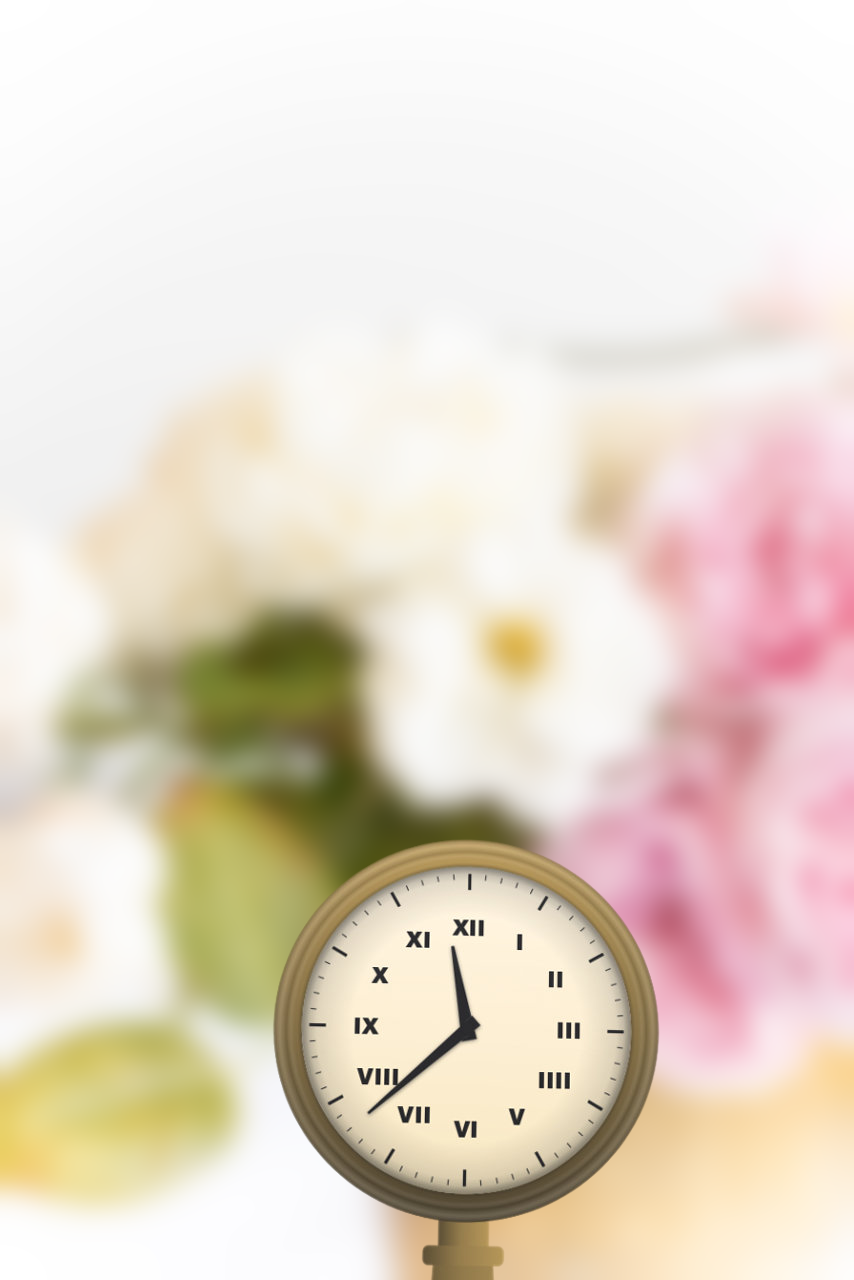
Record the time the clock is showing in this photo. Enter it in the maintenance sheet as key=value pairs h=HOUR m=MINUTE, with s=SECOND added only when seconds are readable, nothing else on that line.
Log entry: h=11 m=38
